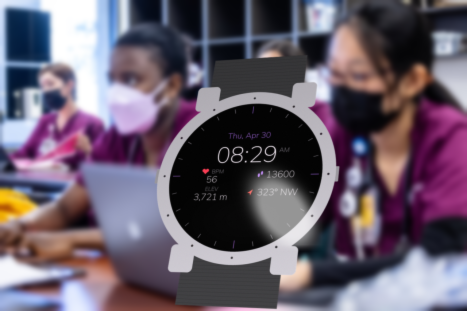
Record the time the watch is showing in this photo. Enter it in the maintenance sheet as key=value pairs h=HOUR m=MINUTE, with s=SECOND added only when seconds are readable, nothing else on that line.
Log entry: h=8 m=29
